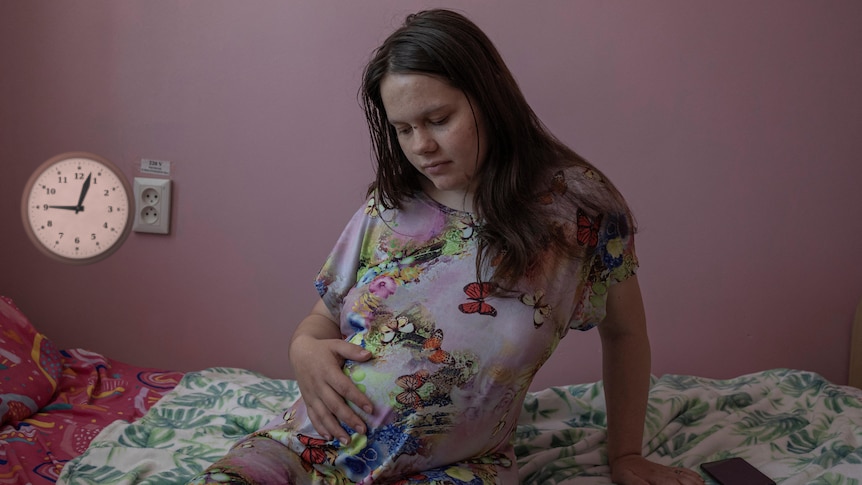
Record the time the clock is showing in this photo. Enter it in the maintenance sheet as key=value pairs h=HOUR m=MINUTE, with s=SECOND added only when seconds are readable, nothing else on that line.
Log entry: h=9 m=3
